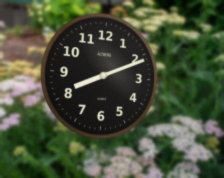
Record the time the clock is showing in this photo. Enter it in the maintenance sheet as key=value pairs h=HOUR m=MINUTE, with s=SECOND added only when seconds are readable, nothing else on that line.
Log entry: h=8 m=11
